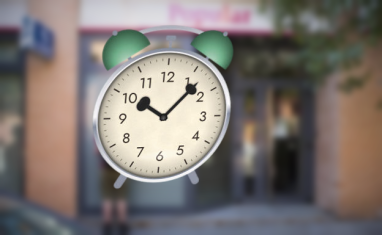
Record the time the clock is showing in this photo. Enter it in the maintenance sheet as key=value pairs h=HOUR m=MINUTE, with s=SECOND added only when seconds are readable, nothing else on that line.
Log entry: h=10 m=7
